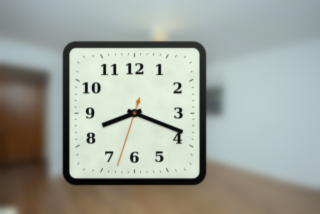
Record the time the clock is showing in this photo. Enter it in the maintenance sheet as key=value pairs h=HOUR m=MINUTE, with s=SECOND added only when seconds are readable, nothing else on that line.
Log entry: h=8 m=18 s=33
